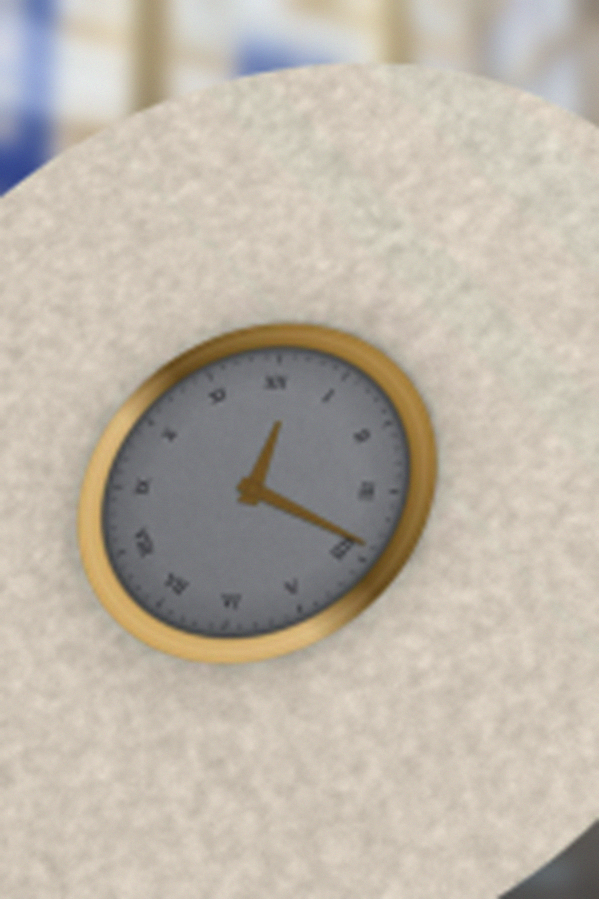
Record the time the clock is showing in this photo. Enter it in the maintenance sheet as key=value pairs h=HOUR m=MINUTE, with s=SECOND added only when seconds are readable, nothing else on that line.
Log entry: h=12 m=19
